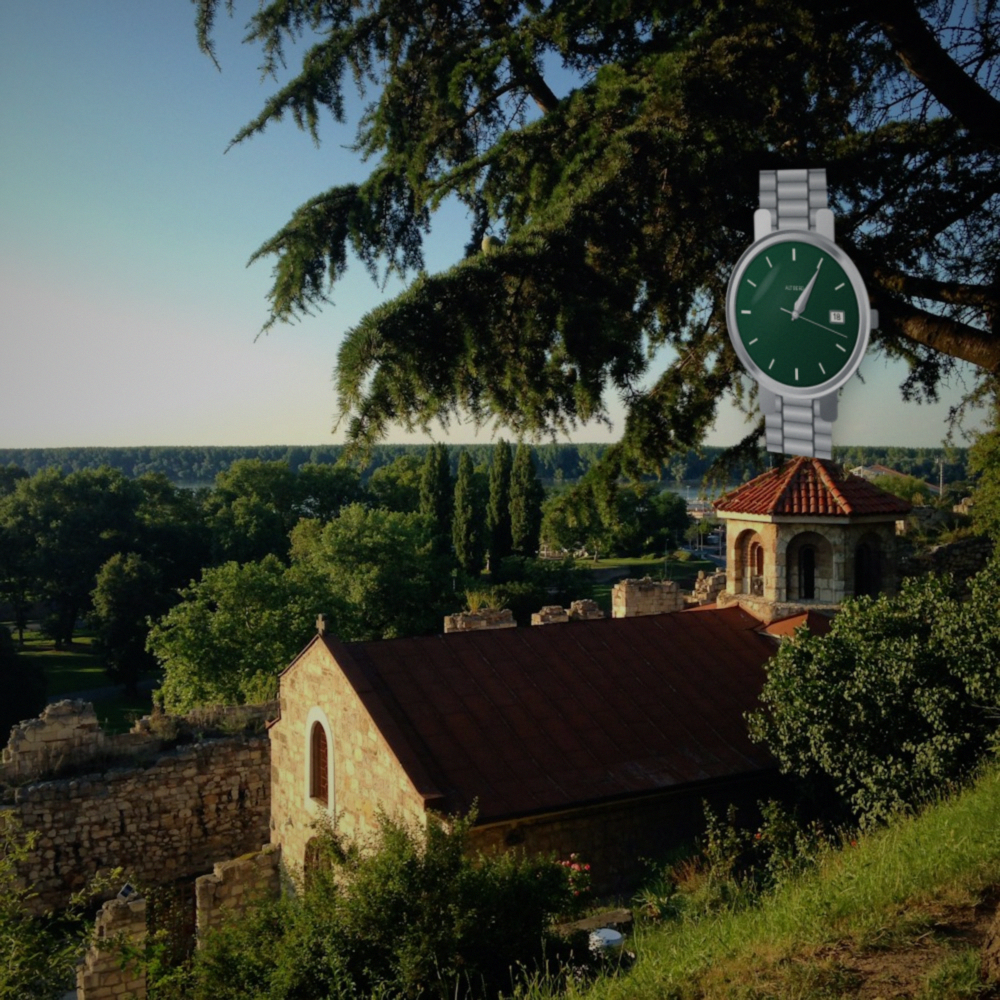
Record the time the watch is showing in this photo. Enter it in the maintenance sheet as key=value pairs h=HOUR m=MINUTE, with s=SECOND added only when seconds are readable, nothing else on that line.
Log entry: h=1 m=5 s=18
